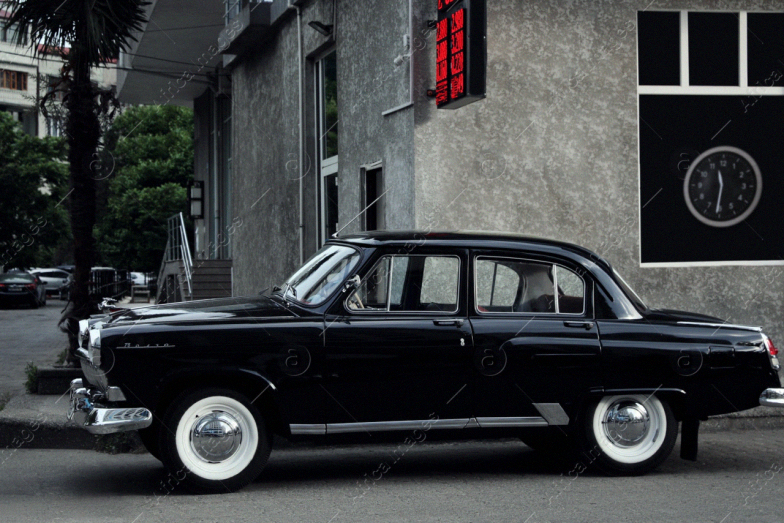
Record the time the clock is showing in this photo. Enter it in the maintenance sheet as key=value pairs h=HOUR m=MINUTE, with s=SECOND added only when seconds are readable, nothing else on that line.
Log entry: h=11 m=31
